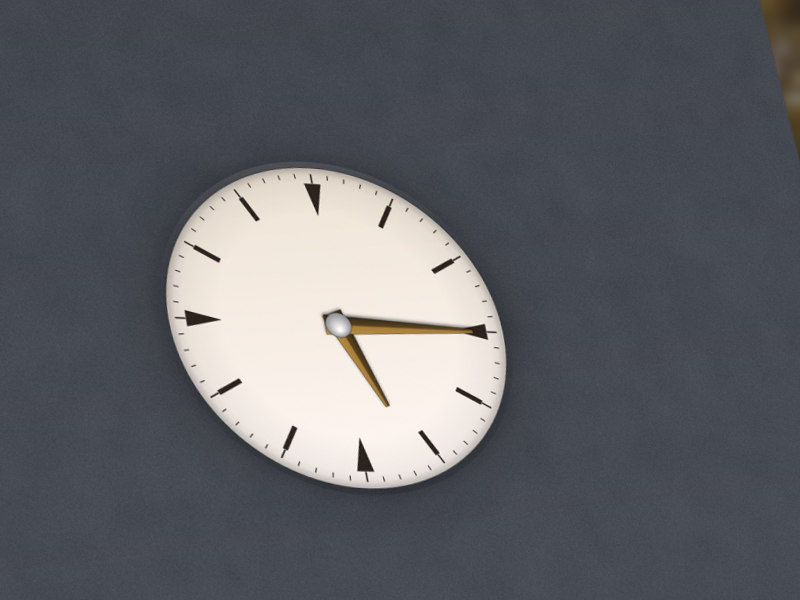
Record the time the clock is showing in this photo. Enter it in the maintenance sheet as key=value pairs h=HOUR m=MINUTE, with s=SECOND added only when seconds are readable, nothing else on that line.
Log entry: h=5 m=15
